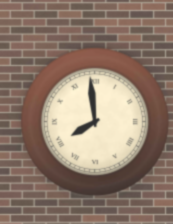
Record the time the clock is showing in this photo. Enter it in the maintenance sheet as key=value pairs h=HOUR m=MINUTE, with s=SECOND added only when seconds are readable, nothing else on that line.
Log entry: h=7 m=59
